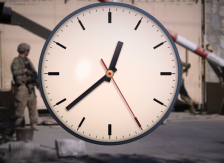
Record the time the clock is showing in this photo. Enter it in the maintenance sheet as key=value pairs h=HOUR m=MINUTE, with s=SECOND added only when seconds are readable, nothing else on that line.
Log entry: h=12 m=38 s=25
